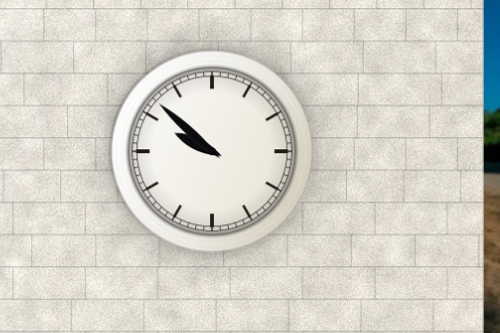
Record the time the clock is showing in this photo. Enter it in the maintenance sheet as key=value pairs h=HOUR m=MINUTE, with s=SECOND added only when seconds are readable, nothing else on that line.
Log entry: h=9 m=52
